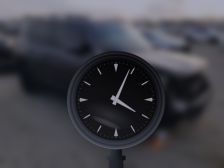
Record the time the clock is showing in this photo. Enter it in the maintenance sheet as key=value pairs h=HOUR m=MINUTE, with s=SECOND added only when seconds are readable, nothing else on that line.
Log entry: h=4 m=4
